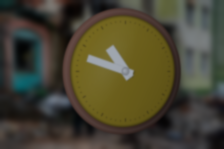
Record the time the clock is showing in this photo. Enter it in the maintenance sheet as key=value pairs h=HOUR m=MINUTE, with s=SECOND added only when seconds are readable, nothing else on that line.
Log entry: h=10 m=48
